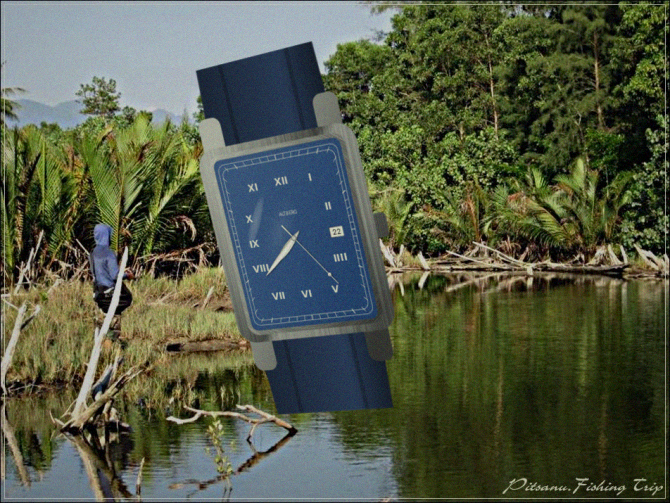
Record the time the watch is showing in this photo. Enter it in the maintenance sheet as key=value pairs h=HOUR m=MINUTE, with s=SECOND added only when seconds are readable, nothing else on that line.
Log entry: h=7 m=38 s=24
